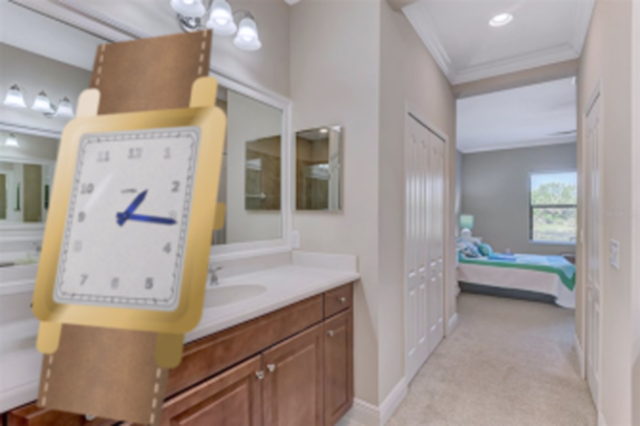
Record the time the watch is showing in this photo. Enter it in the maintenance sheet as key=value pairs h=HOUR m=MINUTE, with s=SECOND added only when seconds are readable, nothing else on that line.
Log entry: h=1 m=16
